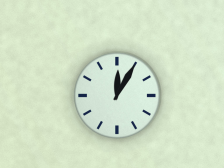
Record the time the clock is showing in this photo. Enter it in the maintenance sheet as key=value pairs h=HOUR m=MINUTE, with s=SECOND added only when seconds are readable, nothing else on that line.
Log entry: h=12 m=5
